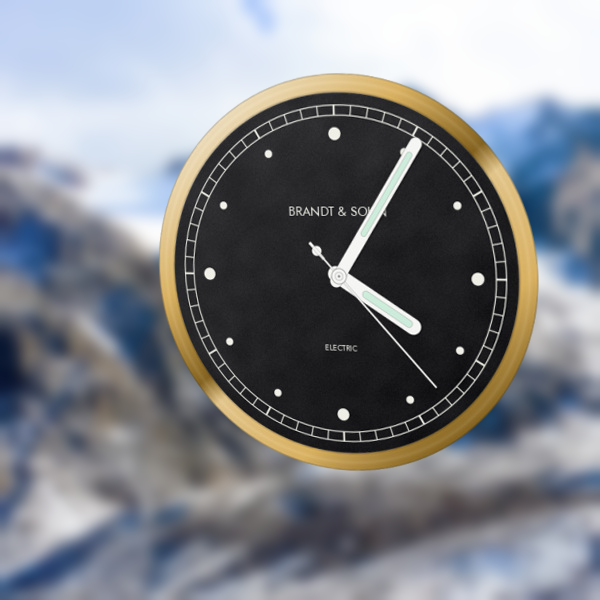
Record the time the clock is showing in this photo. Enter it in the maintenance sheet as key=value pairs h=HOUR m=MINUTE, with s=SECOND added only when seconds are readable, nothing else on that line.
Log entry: h=4 m=5 s=23
